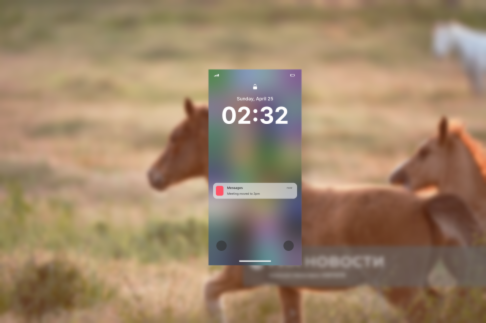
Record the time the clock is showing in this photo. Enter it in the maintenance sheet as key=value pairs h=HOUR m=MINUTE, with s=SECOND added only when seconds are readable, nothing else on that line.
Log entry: h=2 m=32
